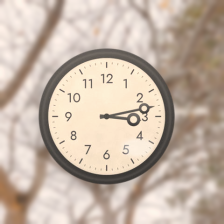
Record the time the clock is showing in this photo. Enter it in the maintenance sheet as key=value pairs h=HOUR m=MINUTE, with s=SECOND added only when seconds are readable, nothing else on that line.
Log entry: h=3 m=13
